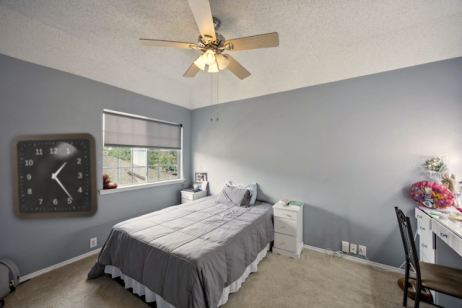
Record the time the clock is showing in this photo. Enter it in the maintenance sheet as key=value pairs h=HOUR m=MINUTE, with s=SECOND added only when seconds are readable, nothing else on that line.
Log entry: h=1 m=24
